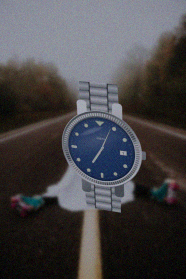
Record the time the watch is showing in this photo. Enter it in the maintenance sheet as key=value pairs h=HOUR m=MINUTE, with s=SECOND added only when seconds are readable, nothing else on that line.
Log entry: h=7 m=4
